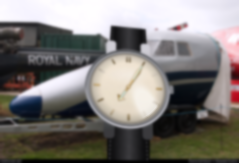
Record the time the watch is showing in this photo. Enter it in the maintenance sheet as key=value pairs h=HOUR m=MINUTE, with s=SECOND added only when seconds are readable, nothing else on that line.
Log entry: h=7 m=5
